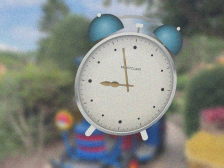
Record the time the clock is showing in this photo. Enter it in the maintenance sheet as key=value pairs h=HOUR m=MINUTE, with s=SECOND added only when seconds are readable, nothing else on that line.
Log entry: h=8 m=57
